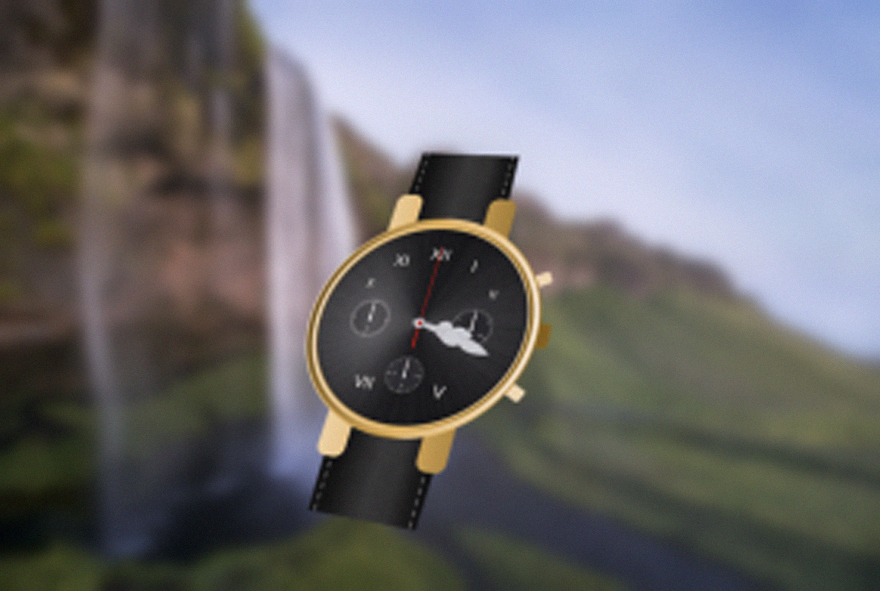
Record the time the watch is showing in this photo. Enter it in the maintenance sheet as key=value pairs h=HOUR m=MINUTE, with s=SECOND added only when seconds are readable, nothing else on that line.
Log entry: h=3 m=18
